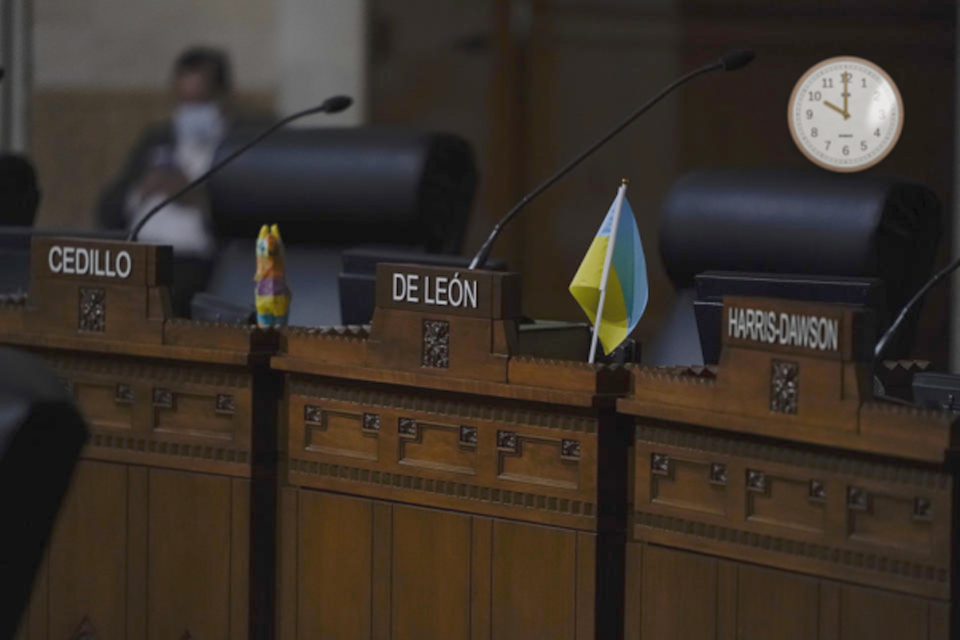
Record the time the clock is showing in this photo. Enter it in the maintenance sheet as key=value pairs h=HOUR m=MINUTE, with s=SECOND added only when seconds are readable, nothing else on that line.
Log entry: h=10 m=0
